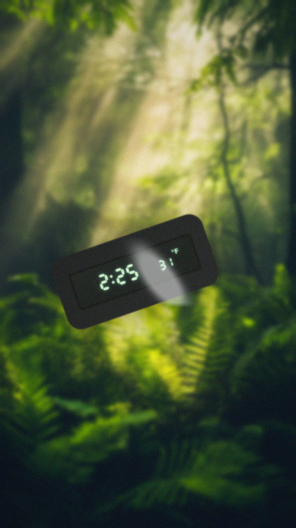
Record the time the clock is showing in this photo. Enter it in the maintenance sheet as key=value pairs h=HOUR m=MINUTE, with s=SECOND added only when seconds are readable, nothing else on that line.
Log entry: h=2 m=25
